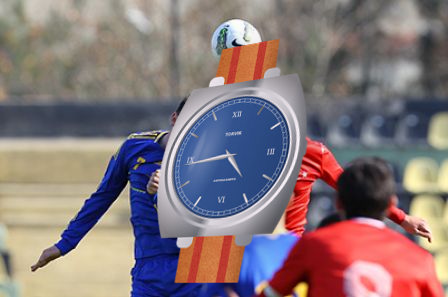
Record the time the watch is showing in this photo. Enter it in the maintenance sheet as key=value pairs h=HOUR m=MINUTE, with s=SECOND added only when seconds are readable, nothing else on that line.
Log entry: h=4 m=44
